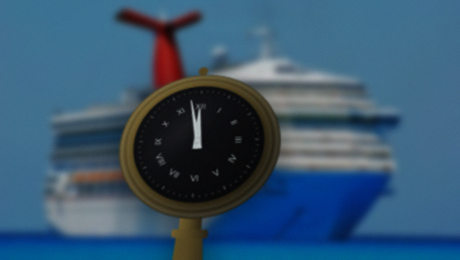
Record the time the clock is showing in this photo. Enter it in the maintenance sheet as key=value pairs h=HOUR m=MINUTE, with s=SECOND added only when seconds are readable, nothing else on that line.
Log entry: h=11 m=58
